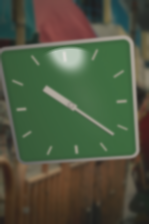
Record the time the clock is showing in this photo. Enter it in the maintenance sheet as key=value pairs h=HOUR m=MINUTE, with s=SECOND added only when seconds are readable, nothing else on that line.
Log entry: h=10 m=22
